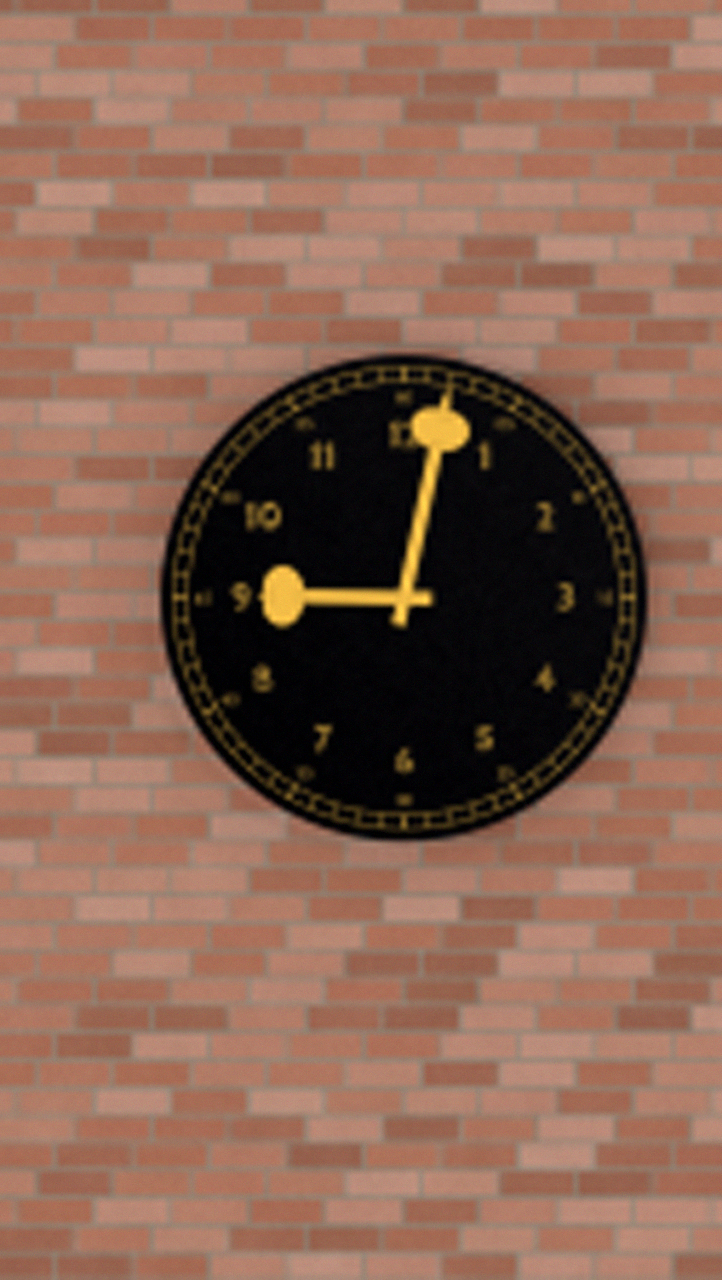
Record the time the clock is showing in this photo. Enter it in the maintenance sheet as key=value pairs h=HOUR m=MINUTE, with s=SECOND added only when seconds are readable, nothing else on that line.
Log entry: h=9 m=2
